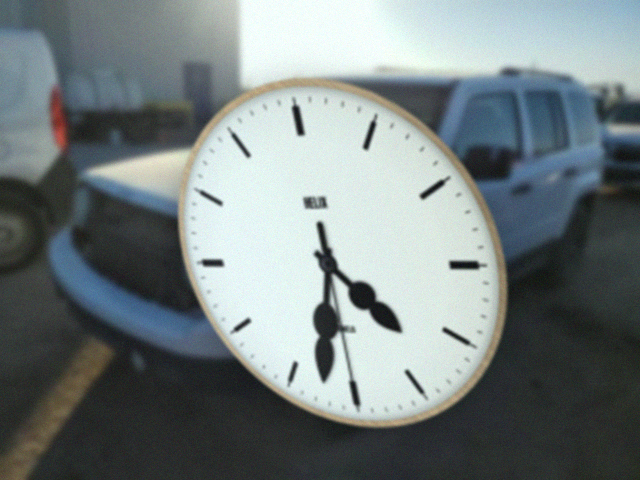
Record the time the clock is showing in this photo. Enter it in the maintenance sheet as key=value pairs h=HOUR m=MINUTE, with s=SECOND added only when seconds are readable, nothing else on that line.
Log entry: h=4 m=32 s=30
